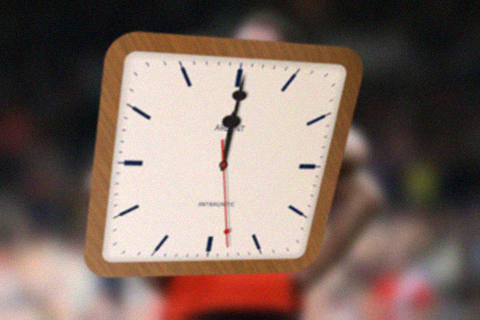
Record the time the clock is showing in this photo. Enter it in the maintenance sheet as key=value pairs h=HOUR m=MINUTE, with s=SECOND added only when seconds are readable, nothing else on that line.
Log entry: h=12 m=0 s=28
